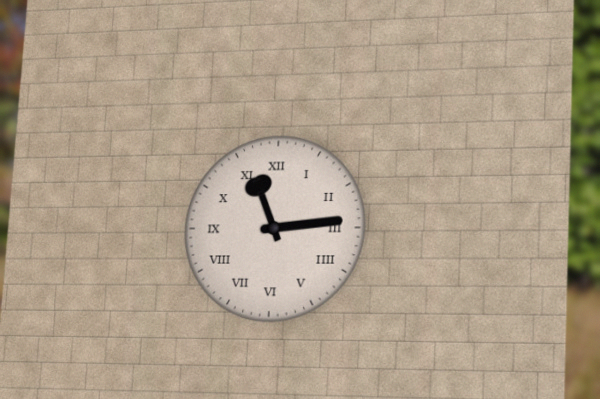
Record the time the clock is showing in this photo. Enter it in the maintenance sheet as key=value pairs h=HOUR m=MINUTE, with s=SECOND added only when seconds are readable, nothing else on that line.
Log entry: h=11 m=14
